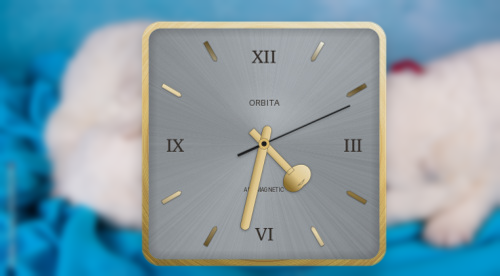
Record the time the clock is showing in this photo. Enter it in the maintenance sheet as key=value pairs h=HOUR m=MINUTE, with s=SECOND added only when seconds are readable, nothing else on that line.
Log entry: h=4 m=32 s=11
